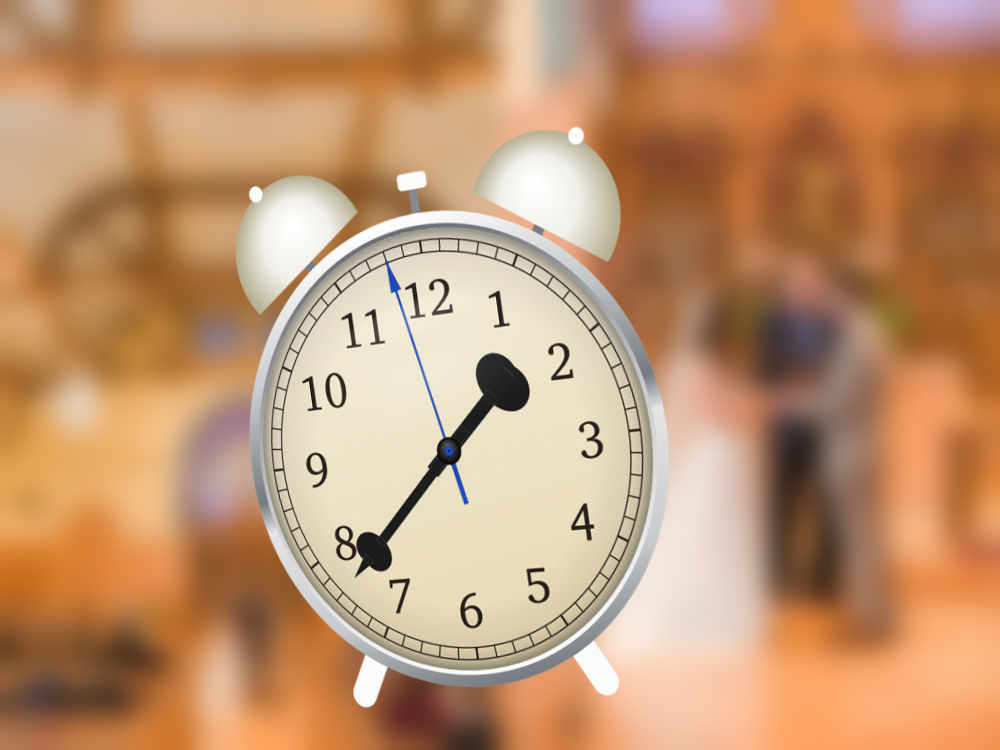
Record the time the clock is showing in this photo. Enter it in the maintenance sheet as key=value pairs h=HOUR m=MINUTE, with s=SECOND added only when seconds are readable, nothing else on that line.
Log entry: h=1 m=37 s=58
